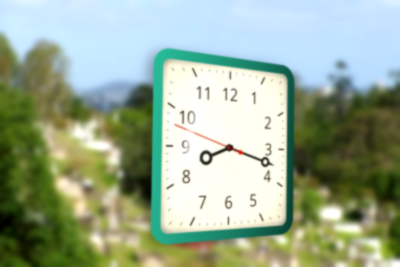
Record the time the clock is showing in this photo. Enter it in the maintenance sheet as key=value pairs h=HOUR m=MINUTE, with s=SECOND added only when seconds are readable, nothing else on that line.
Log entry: h=8 m=17 s=48
